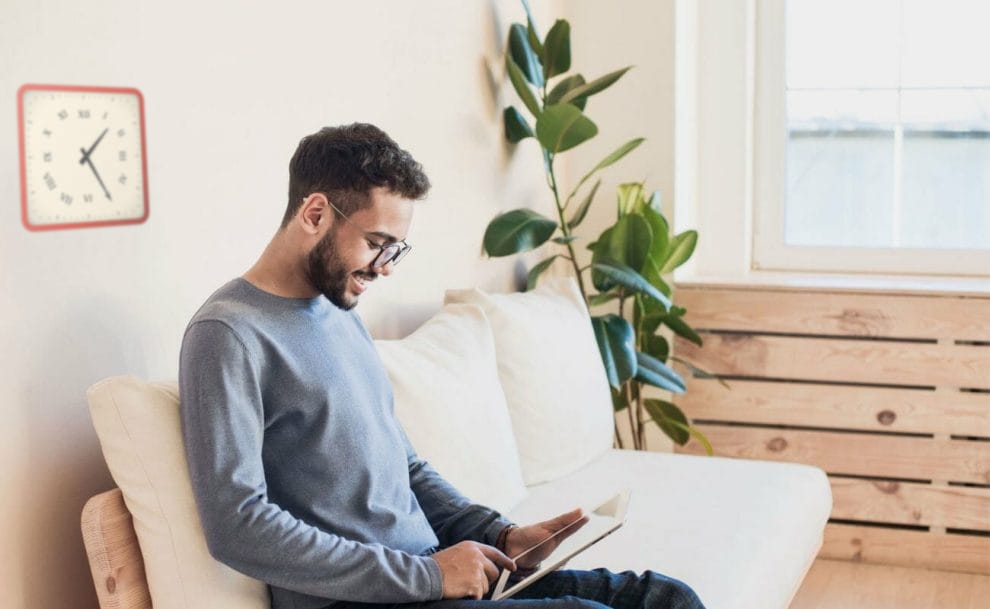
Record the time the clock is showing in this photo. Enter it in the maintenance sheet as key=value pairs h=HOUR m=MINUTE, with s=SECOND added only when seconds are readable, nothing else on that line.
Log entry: h=1 m=25
